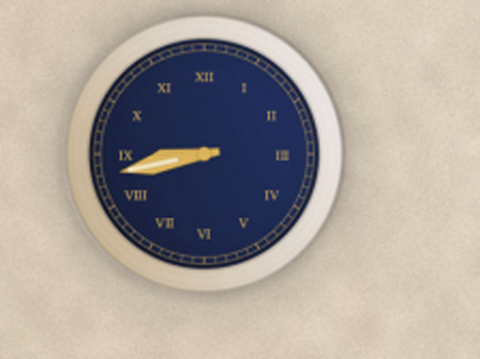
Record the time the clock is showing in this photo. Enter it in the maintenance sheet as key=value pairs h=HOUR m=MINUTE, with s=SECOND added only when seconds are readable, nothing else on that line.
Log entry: h=8 m=43
